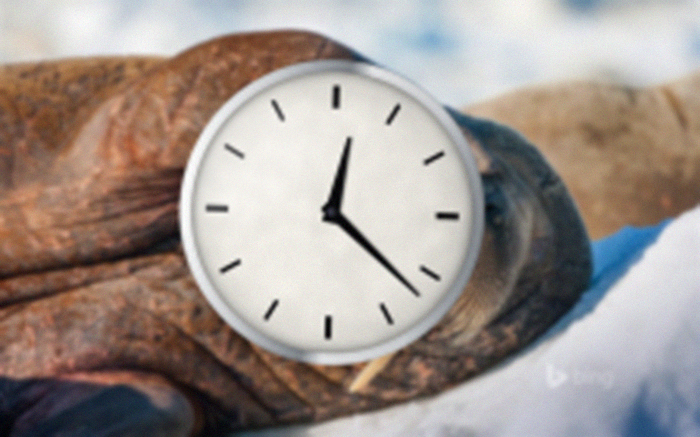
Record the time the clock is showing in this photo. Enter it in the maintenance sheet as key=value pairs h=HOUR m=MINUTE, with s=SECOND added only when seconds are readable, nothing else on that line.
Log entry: h=12 m=22
